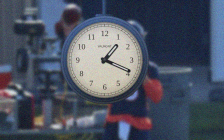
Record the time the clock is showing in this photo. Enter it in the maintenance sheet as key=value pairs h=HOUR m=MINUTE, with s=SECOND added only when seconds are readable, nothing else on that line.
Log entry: h=1 m=19
